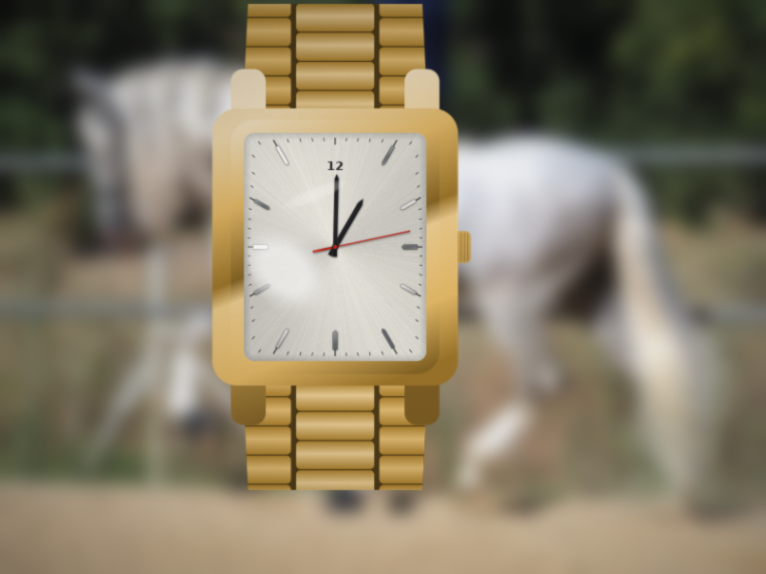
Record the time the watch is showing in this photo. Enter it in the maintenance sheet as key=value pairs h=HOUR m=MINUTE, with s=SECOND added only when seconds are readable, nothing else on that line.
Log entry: h=1 m=0 s=13
